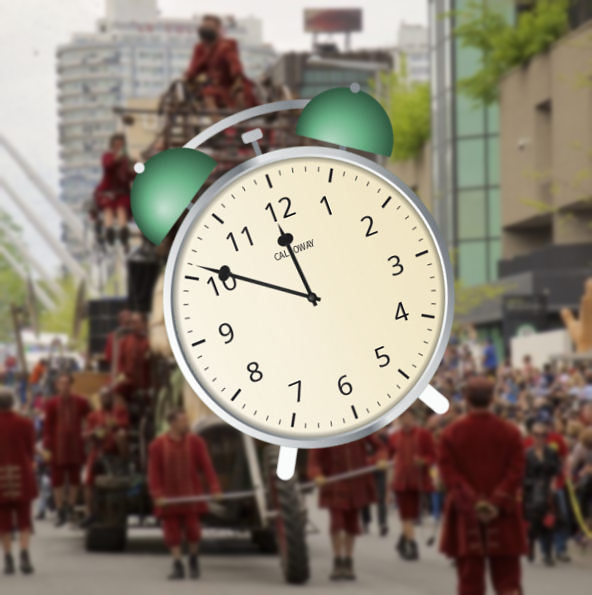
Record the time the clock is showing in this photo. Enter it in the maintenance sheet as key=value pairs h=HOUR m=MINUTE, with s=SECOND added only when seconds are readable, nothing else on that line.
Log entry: h=11 m=51
